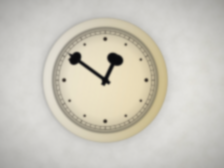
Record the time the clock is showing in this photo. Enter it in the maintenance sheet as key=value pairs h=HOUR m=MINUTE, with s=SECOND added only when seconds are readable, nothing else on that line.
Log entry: h=12 m=51
